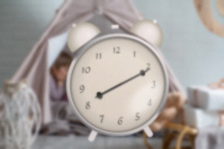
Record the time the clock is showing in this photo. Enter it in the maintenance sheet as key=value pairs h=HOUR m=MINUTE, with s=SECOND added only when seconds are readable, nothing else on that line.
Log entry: h=8 m=11
